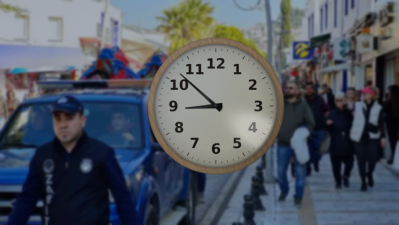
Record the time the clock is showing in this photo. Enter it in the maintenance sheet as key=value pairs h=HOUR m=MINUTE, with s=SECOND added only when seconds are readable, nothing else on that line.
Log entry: h=8 m=52
